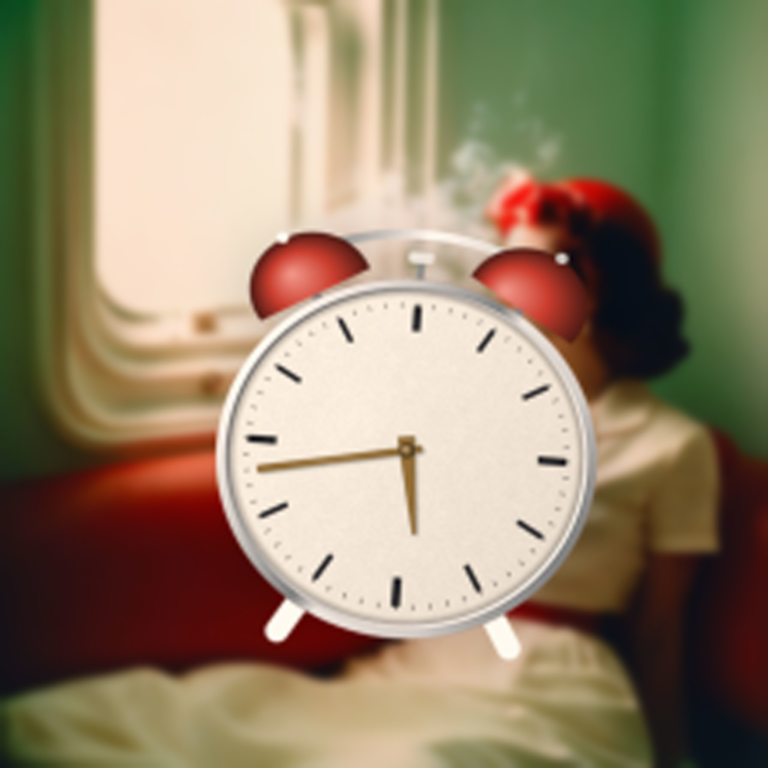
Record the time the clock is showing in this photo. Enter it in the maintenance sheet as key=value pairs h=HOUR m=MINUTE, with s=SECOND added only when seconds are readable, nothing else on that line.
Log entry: h=5 m=43
